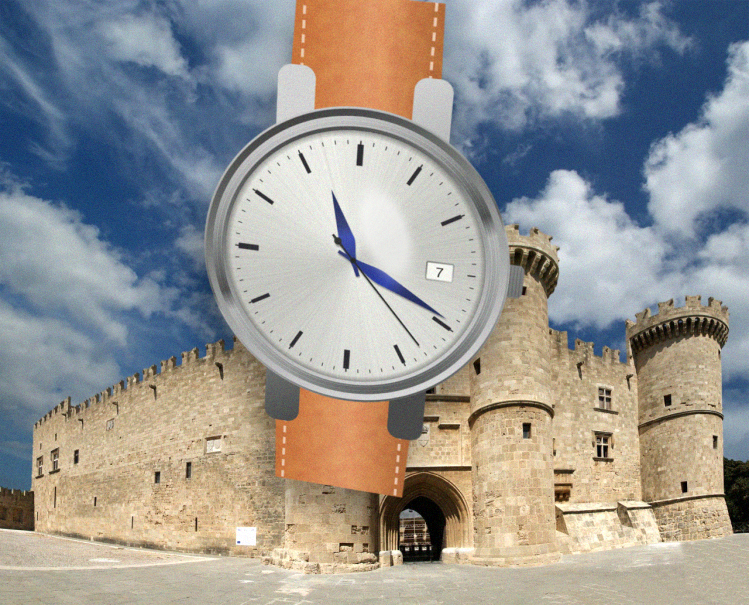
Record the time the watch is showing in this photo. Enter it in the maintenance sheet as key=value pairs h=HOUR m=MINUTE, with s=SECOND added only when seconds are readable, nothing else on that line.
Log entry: h=11 m=19 s=23
